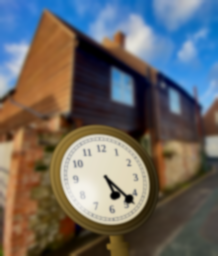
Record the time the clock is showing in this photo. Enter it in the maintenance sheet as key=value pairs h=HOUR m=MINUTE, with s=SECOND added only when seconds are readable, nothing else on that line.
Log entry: h=5 m=23
